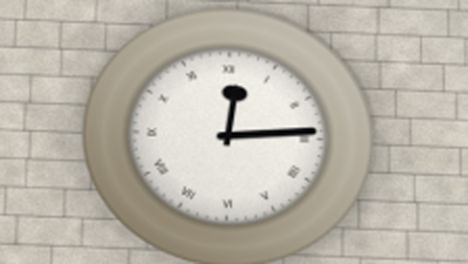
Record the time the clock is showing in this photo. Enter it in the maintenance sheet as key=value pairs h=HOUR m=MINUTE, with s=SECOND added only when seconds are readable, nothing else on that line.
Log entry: h=12 m=14
